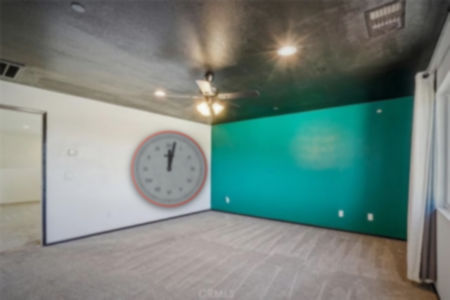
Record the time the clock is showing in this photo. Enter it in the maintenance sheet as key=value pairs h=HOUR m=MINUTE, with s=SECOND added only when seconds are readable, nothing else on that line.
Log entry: h=12 m=2
